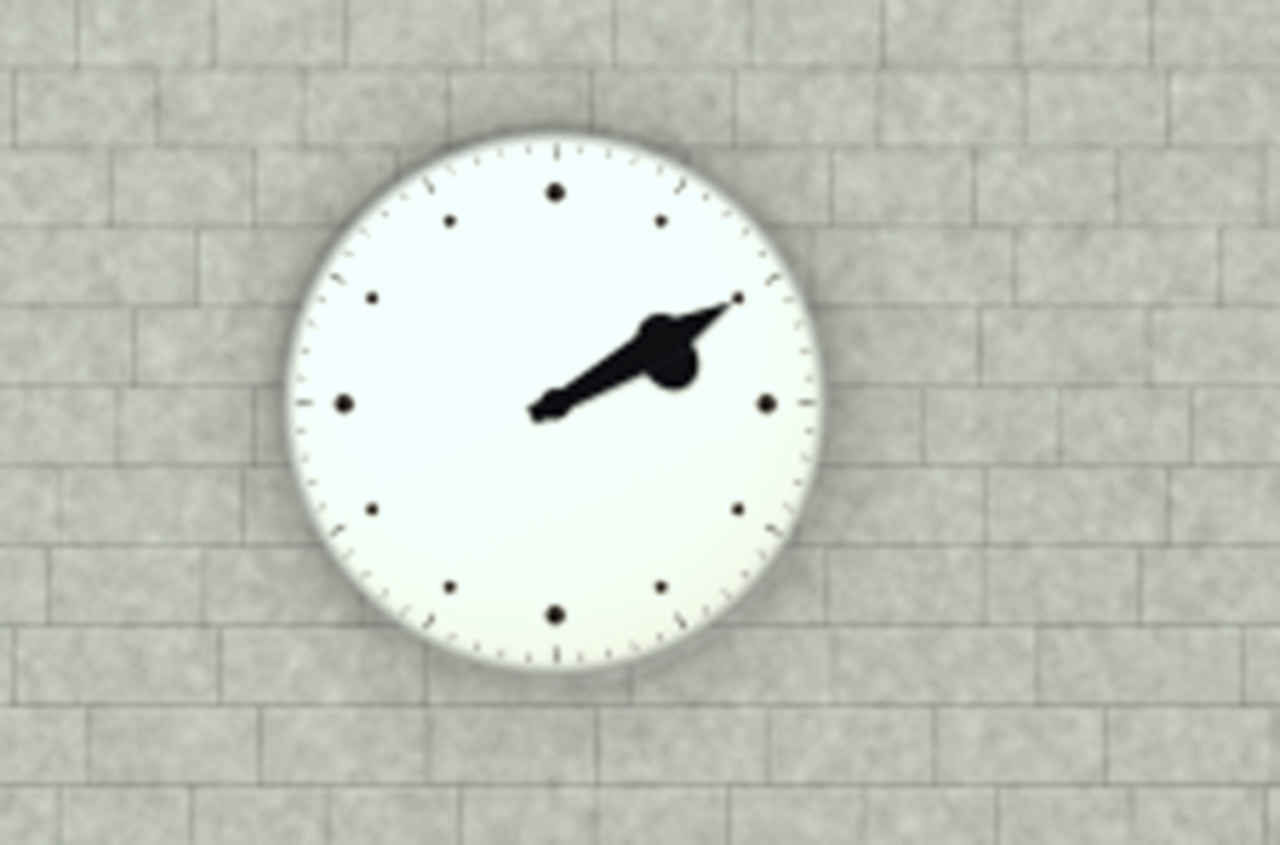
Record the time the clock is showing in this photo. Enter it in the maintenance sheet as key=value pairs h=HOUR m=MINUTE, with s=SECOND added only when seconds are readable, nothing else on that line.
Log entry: h=2 m=10
